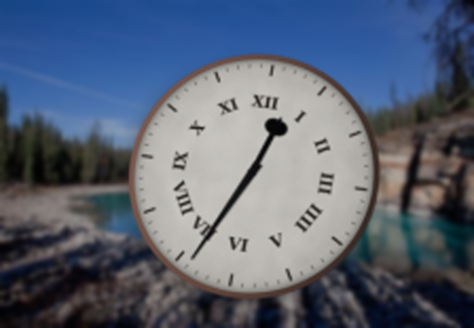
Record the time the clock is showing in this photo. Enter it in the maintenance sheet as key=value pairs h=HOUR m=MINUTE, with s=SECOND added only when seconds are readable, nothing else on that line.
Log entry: h=12 m=34
